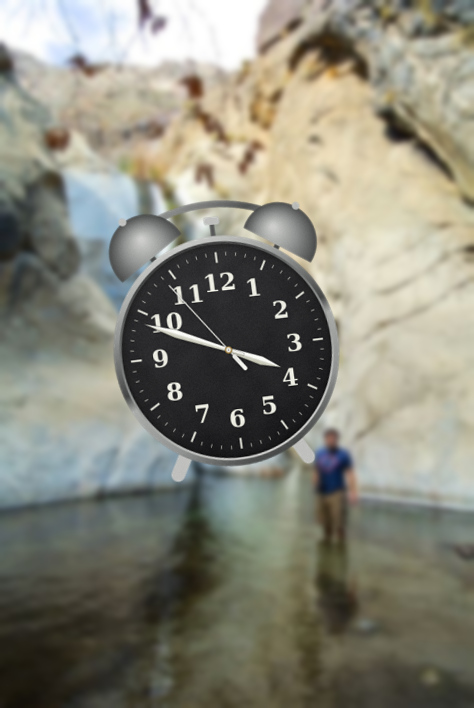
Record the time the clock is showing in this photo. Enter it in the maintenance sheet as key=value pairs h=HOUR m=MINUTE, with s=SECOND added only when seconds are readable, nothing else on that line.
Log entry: h=3 m=48 s=54
